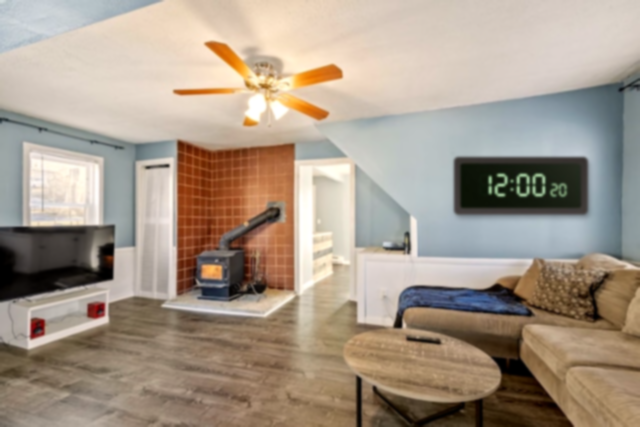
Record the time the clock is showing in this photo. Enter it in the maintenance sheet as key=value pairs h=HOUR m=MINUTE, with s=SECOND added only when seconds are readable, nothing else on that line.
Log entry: h=12 m=0
